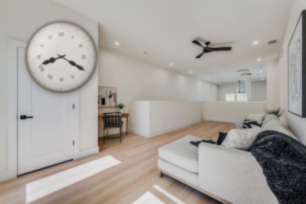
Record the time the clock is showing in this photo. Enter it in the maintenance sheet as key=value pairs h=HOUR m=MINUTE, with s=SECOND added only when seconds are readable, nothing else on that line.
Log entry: h=8 m=20
